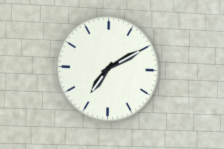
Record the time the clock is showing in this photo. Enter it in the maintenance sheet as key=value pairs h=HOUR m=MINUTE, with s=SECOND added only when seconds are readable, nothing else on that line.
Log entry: h=7 m=10
